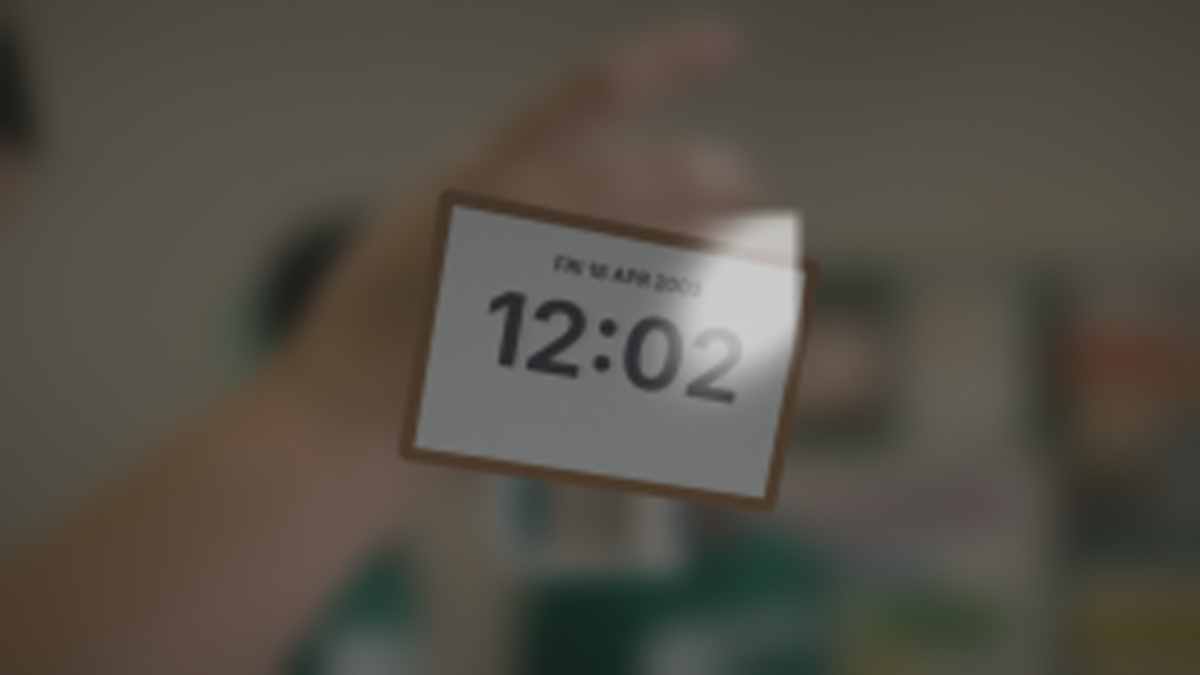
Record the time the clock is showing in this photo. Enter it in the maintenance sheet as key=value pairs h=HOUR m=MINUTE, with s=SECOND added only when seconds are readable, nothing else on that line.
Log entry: h=12 m=2
